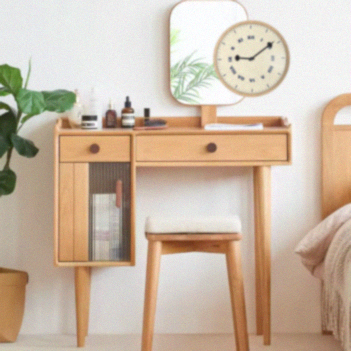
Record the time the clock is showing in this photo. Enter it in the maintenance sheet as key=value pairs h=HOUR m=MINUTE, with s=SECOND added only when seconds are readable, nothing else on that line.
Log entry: h=9 m=9
